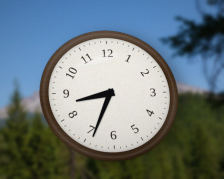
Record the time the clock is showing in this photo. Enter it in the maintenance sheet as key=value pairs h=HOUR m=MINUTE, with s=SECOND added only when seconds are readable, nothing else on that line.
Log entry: h=8 m=34
